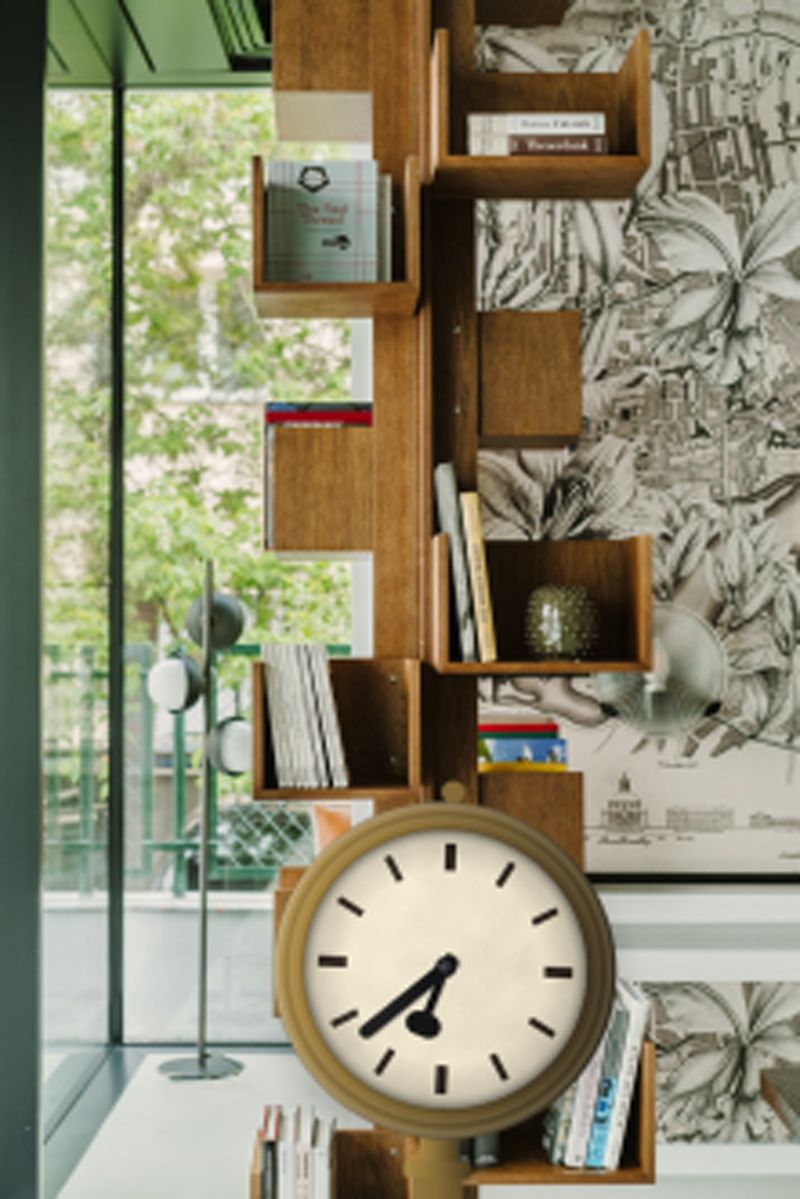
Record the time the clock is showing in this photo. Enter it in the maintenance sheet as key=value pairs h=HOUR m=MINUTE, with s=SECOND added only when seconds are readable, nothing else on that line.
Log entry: h=6 m=38
